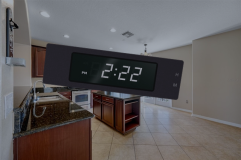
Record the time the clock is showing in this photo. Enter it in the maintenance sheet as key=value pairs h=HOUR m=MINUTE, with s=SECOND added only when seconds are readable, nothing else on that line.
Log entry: h=2 m=22
